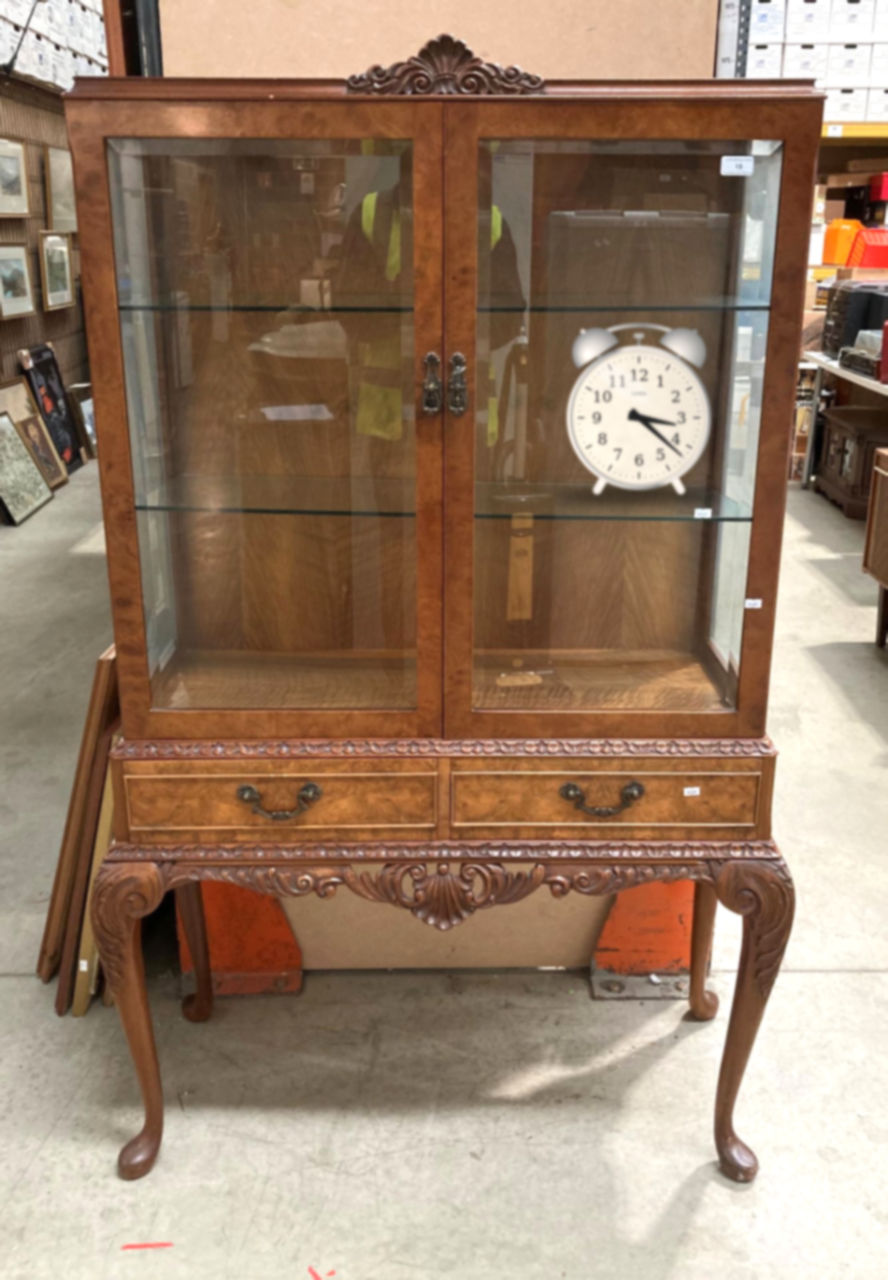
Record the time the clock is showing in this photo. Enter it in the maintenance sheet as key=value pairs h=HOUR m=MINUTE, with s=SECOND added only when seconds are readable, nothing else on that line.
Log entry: h=3 m=22
